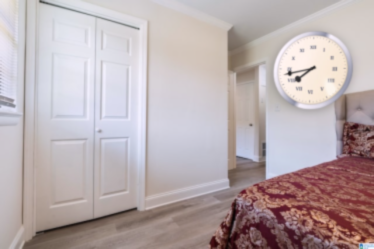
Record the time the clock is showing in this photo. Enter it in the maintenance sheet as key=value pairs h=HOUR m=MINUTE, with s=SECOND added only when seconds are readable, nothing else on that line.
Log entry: h=7 m=43
